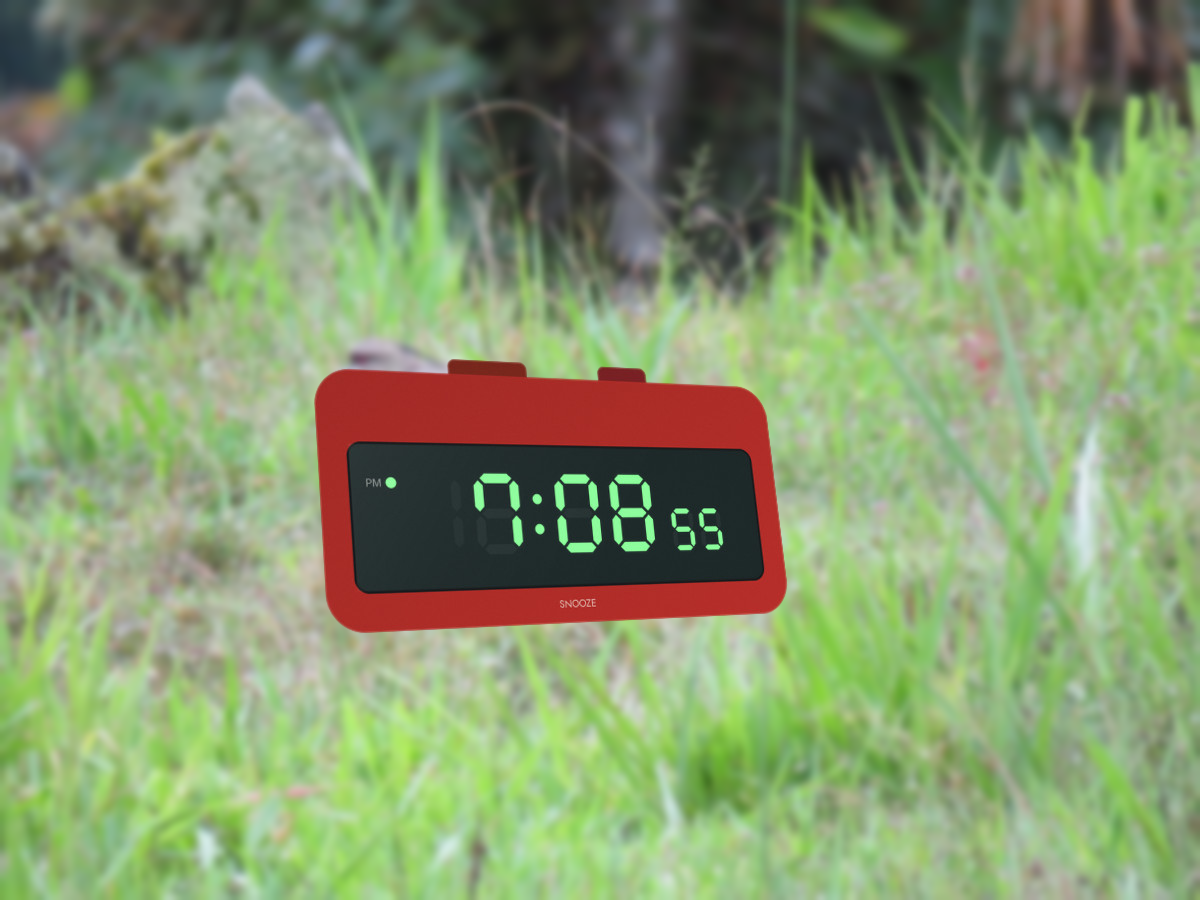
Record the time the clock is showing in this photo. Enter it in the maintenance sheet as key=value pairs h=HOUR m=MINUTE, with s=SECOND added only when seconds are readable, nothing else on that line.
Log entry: h=7 m=8 s=55
